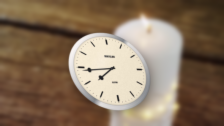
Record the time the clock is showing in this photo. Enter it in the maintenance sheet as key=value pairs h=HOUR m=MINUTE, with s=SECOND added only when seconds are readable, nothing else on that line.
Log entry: h=7 m=44
